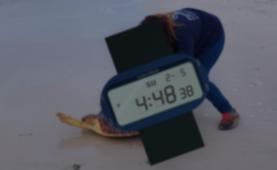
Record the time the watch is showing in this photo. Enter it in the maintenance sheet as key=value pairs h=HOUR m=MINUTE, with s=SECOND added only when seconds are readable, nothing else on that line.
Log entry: h=4 m=48 s=38
